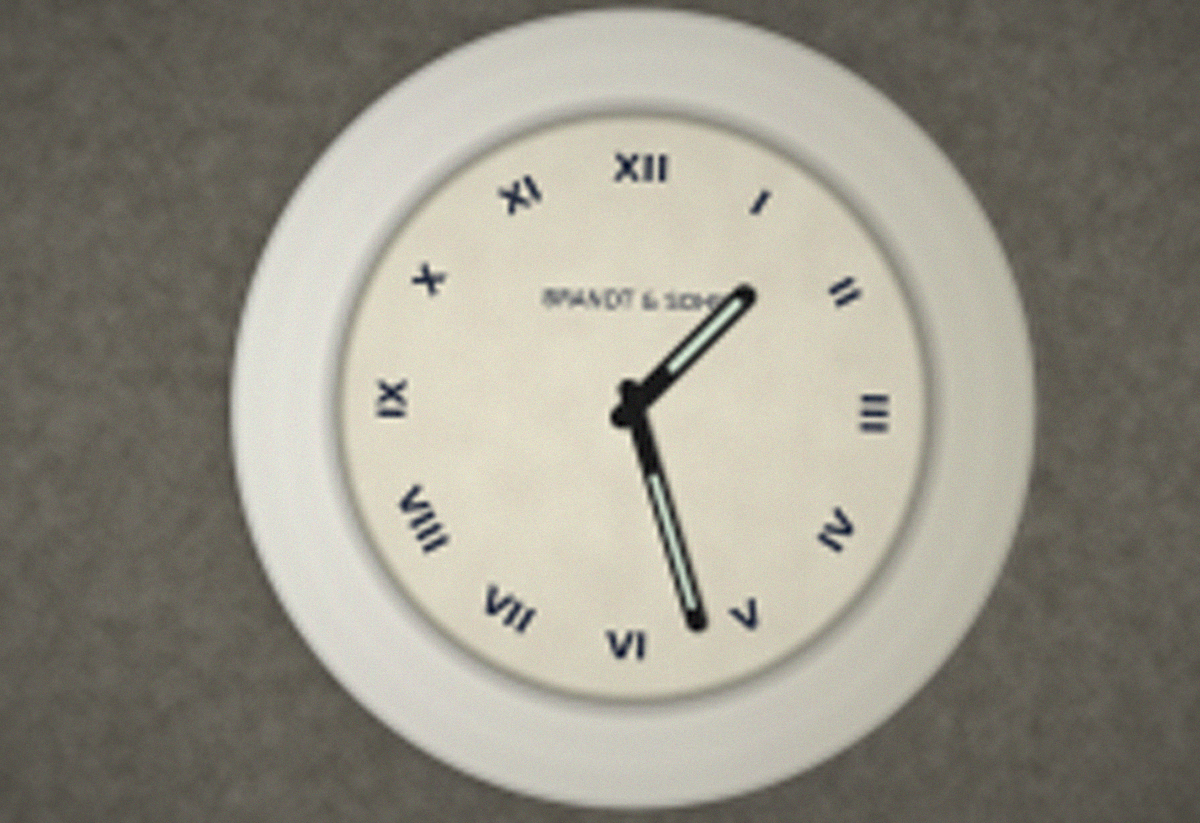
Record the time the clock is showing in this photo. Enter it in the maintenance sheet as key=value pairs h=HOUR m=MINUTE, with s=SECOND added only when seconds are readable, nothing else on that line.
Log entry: h=1 m=27
